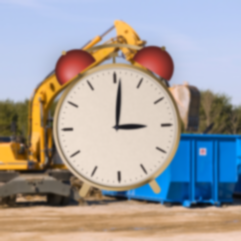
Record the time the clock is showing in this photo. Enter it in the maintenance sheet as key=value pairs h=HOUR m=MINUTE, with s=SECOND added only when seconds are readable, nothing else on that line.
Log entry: h=3 m=1
